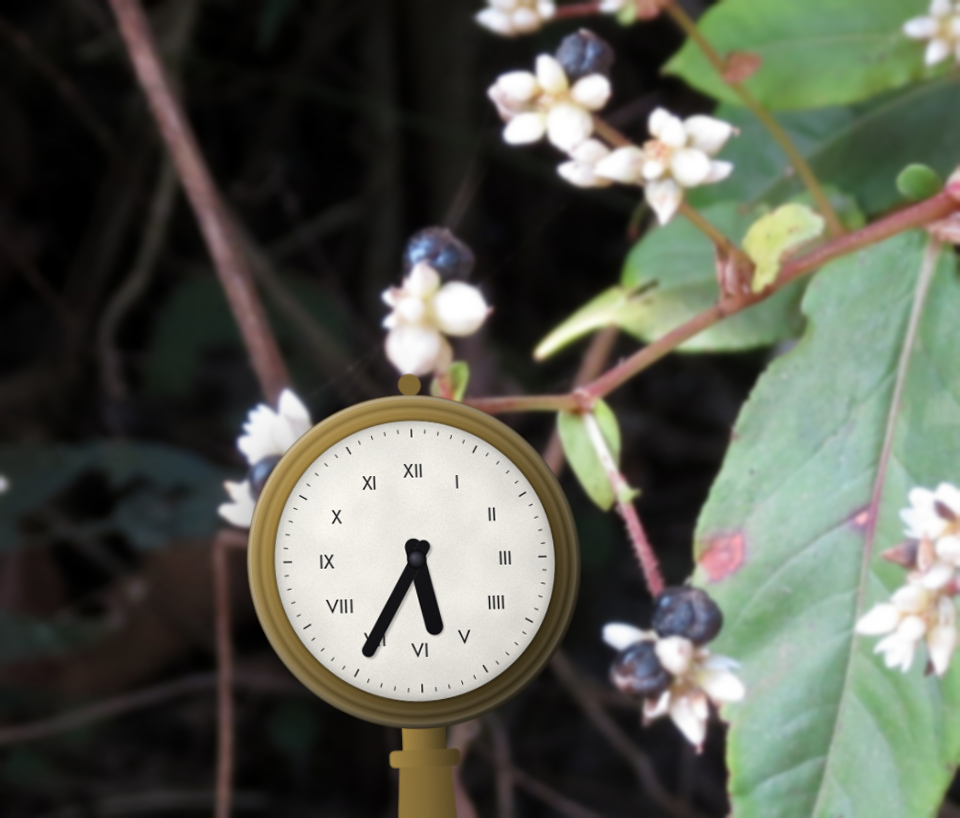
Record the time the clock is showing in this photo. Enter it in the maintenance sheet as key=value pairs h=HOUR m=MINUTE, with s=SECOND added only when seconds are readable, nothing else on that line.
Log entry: h=5 m=35
